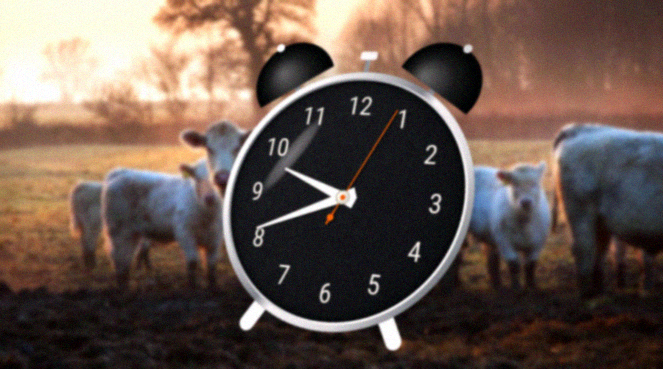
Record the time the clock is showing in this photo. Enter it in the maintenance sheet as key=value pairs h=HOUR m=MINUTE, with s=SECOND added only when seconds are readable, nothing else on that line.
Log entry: h=9 m=41 s=4
